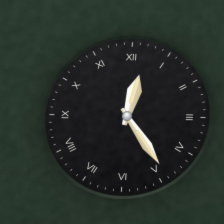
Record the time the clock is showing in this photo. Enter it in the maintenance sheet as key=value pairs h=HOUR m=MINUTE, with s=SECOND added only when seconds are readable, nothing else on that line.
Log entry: h=12 m=24
